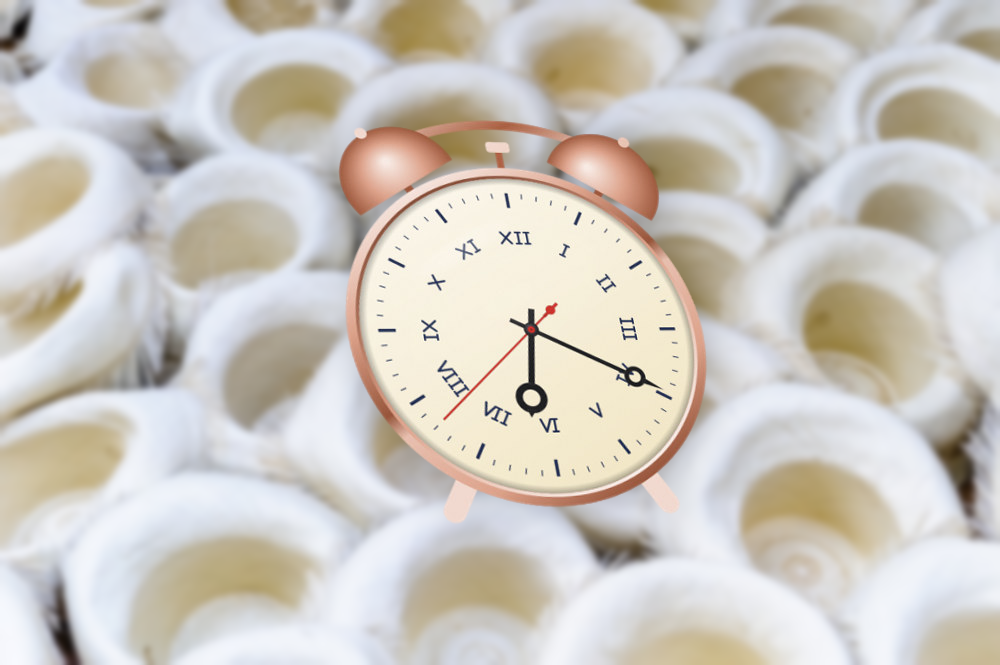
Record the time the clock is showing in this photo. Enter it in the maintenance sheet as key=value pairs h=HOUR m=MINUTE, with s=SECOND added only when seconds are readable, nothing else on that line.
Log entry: h=6 m=19 s=38
